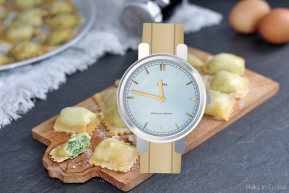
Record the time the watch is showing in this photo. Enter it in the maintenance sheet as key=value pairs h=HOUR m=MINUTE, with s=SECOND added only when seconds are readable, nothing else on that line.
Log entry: h=11 m=47
